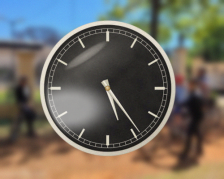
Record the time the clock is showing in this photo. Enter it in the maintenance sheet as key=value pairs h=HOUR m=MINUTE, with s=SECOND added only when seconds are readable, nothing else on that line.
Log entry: h=5 m=24
